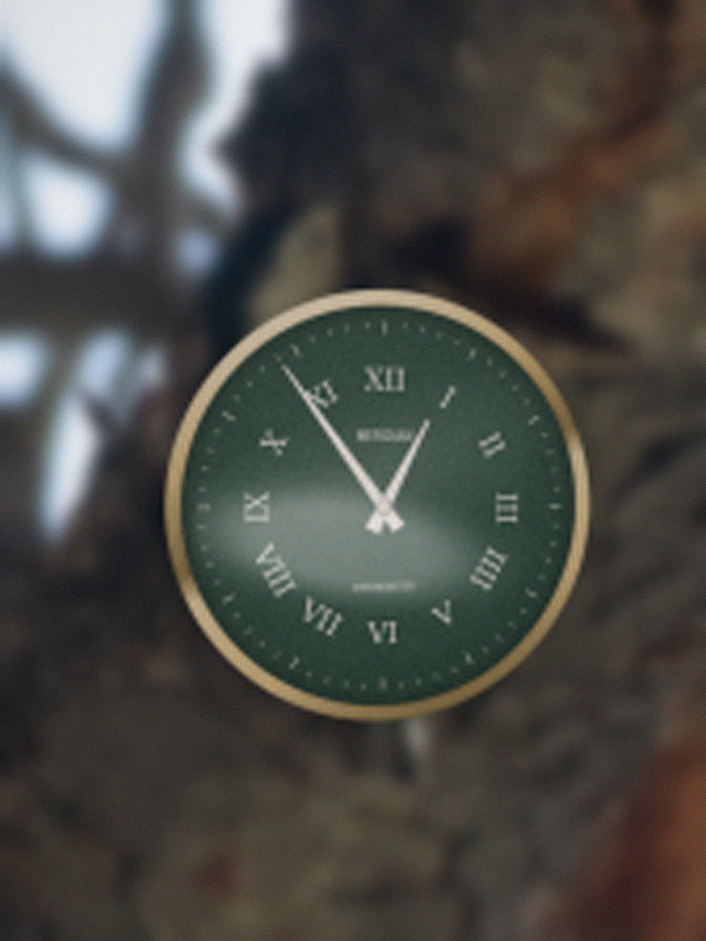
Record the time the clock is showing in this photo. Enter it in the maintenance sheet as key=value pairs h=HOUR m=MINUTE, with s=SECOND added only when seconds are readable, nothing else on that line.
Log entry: h=12 m=54
